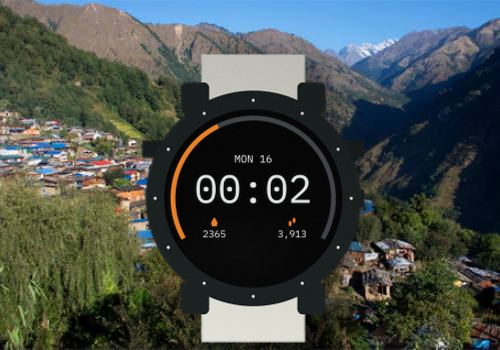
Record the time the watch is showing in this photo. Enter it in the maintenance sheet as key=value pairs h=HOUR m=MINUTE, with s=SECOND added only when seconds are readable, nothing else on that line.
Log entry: h=0 m=2
